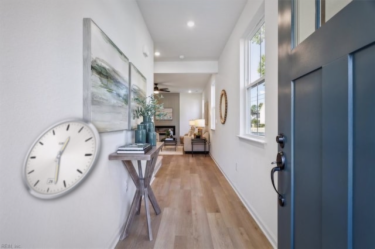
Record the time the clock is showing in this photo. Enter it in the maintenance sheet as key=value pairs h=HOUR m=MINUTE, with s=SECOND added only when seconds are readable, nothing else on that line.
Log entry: h=12 m=28
